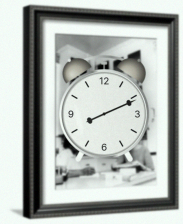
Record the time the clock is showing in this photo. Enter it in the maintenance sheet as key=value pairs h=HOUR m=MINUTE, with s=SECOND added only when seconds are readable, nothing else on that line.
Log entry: h=8 m=11
